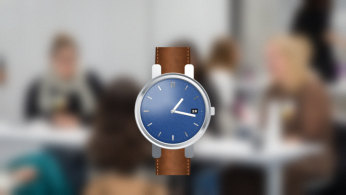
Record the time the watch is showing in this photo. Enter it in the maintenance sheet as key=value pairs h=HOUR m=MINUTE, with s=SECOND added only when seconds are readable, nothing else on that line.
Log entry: h=1 m=17
